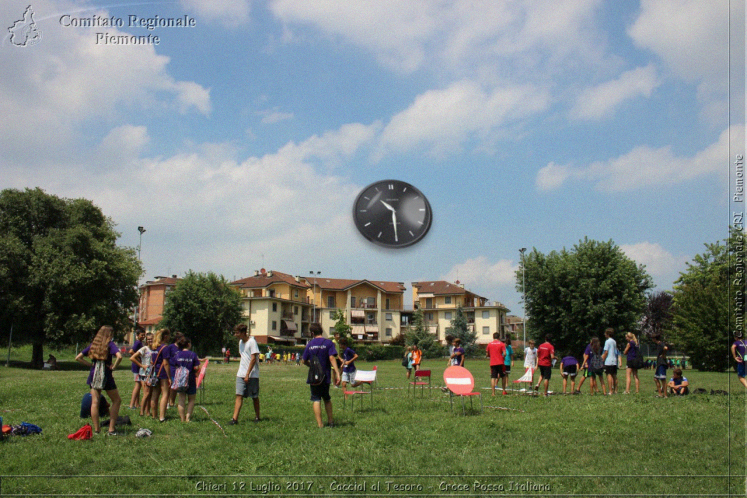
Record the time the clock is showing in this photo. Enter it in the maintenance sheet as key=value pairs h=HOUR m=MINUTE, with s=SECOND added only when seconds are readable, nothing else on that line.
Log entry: h=10 m=30
